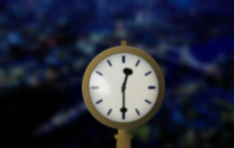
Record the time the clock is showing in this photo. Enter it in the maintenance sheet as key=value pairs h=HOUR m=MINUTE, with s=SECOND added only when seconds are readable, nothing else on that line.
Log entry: h=12 m=30
